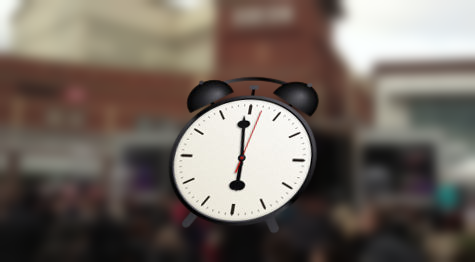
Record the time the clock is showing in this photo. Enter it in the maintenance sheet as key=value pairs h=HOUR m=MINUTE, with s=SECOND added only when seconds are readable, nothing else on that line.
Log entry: h=5 m=59 s=2
